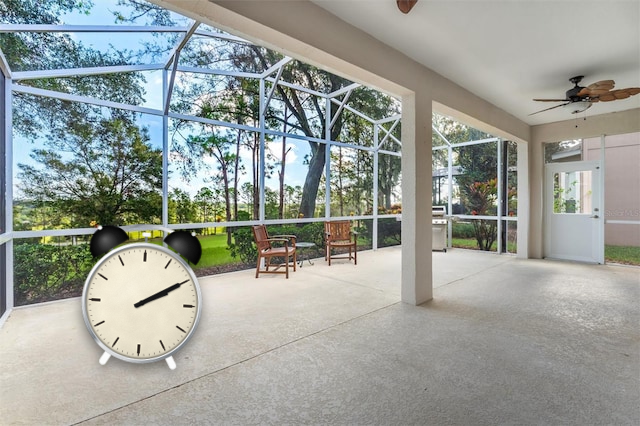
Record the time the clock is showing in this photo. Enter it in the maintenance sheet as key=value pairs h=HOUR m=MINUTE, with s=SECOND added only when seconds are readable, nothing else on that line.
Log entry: h=2 m=10
